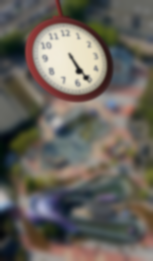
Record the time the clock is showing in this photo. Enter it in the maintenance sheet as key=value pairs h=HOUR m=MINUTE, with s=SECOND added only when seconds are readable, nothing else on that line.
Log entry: h=5 m=26
